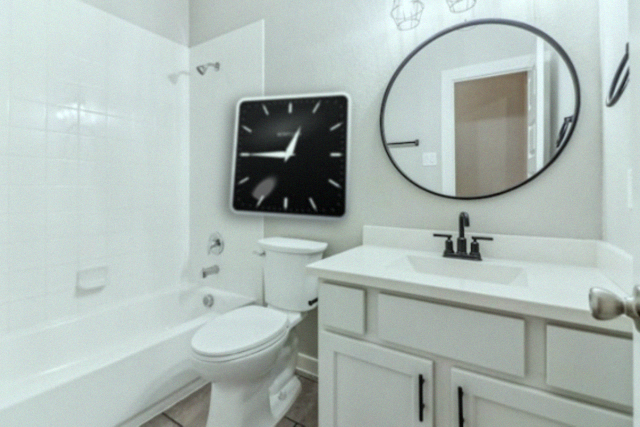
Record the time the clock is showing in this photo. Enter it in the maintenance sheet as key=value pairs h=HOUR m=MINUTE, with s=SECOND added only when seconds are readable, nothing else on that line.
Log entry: h=12 m=45
